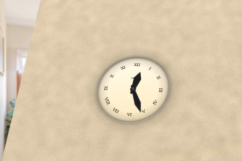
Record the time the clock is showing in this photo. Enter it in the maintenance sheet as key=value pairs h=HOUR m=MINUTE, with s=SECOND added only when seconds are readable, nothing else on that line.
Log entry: h=12 m=26
